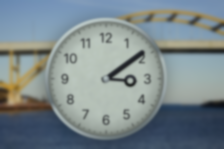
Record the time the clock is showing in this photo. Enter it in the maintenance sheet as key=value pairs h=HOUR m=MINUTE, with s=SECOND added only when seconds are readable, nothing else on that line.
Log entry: h=3 m=9
